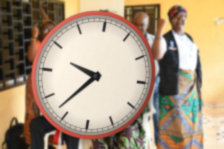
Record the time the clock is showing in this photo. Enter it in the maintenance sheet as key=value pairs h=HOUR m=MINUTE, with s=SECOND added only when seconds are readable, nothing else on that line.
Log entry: h=9 m=37
